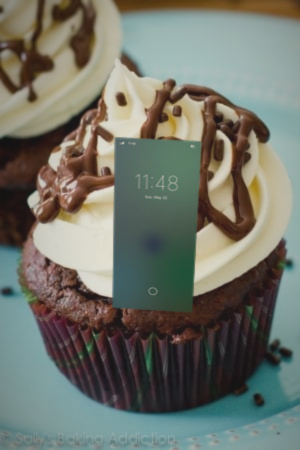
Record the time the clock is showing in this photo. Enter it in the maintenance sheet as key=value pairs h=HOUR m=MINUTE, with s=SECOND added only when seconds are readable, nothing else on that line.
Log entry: h=11 m=48
